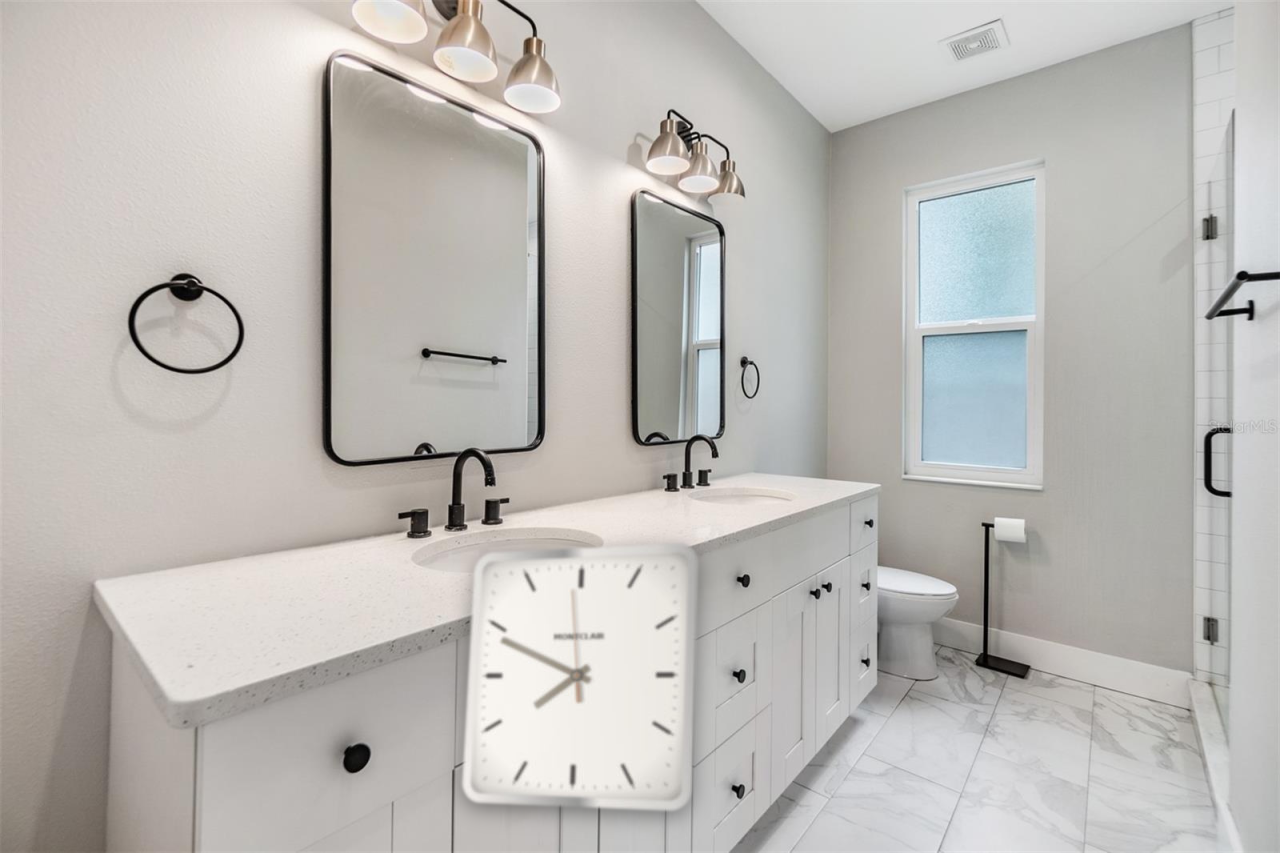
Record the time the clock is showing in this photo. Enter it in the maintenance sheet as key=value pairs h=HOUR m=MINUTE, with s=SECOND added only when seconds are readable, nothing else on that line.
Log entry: h=7 m=48 s=59
